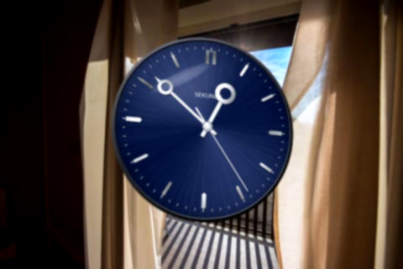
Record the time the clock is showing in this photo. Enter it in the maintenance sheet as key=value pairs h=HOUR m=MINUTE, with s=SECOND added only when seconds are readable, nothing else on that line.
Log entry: h=12 m=51 s=24
